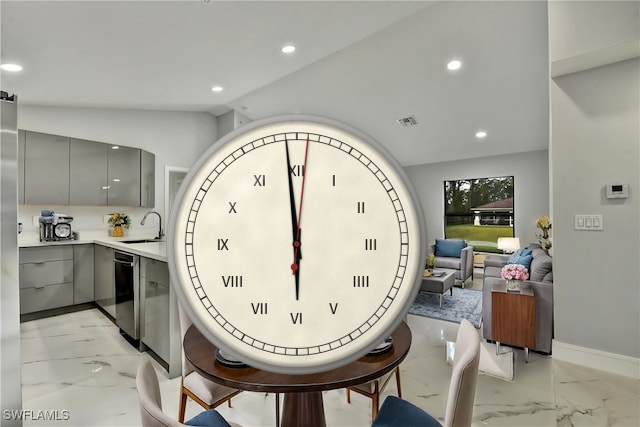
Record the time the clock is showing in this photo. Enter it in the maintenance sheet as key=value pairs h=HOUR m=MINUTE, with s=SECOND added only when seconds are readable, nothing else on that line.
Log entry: h=5 m=59 s=1
